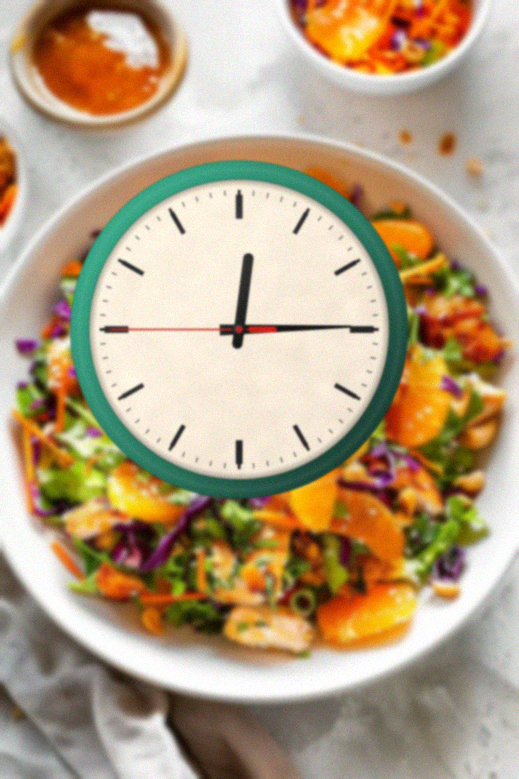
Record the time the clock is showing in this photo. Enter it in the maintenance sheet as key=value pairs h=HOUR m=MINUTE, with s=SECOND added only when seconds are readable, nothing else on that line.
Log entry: h=12 m=14 s=45
